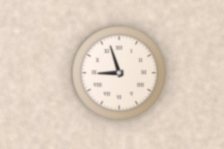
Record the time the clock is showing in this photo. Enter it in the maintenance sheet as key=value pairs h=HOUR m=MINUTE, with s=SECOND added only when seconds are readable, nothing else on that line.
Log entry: h=8 m=57
